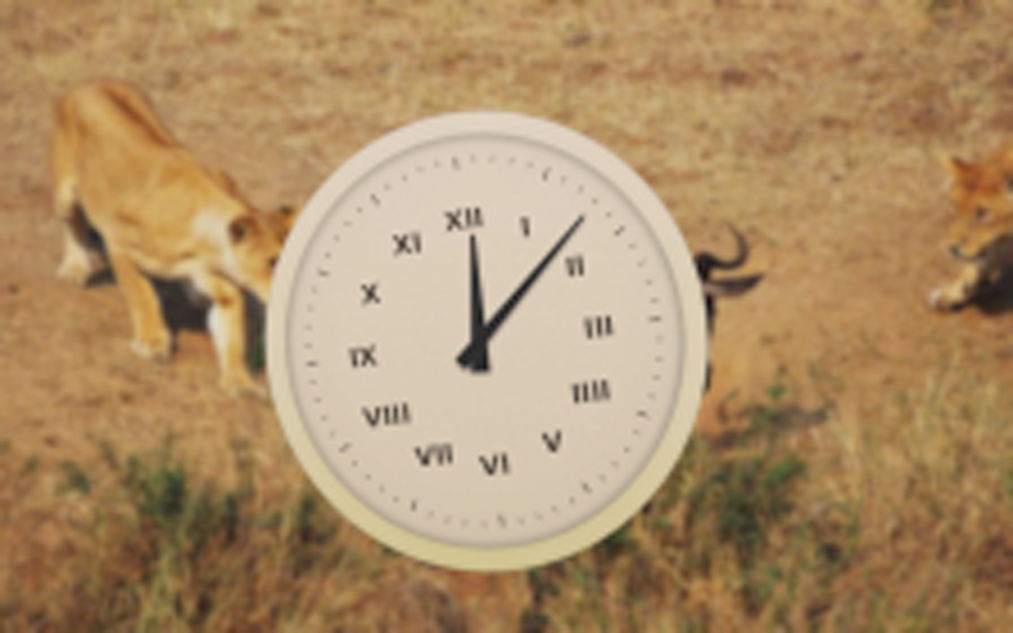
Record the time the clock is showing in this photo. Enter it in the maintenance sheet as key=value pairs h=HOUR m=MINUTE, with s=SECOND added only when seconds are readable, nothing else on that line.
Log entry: h=12 m=8
